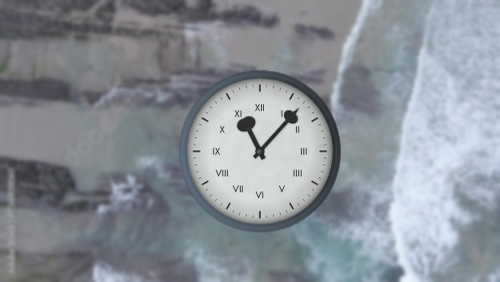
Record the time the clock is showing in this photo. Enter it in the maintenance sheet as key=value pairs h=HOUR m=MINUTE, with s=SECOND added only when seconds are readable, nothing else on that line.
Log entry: h=11 m=7
